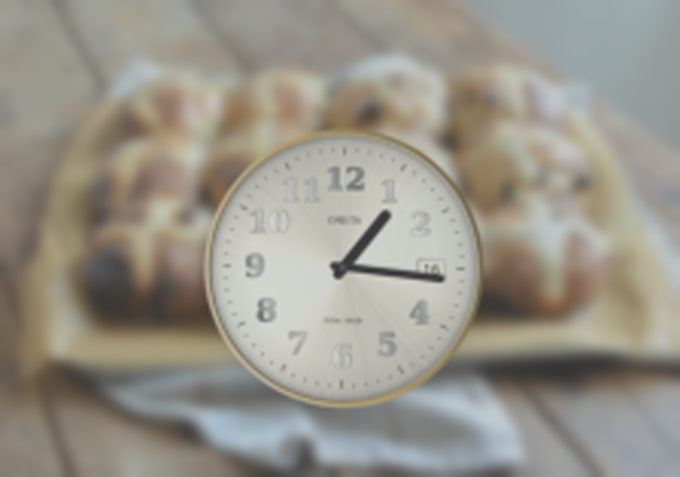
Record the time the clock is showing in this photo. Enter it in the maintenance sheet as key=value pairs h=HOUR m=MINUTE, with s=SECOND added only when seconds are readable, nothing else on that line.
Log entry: h=1 m=16
